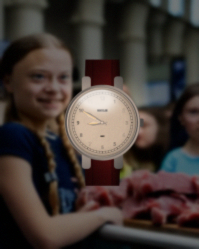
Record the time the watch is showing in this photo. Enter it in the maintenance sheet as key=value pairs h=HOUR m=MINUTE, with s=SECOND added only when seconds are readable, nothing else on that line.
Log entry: h=8 m=50
